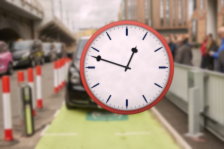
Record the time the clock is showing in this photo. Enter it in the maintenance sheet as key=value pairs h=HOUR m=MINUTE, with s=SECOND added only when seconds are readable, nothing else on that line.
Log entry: h=12 m=48
